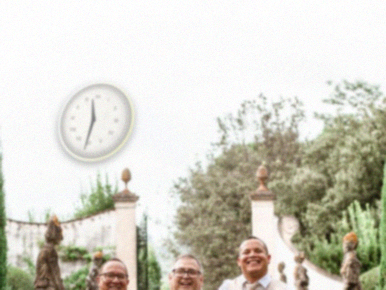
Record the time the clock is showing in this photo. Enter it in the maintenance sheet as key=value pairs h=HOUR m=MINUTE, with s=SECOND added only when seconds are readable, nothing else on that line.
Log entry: h=11 m=31
